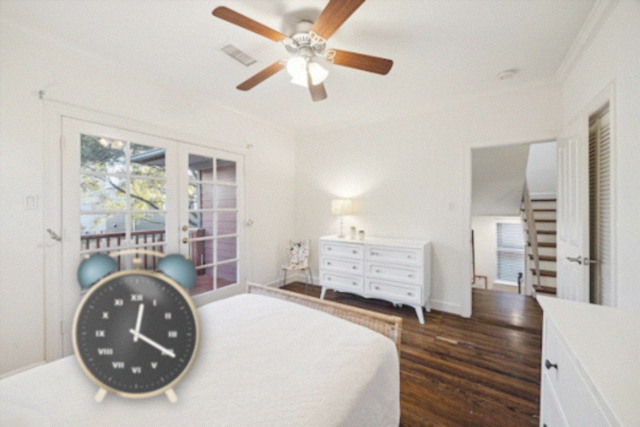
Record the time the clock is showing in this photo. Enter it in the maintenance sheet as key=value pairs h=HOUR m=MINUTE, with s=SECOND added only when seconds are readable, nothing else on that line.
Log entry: h=12 m=20
